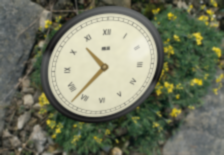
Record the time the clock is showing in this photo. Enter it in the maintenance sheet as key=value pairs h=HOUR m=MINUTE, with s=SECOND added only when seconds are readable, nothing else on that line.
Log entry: h=10 m=37
